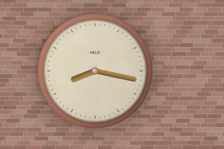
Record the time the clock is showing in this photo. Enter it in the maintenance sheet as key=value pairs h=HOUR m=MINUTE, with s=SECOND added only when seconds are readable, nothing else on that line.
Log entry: h=8 m=17
